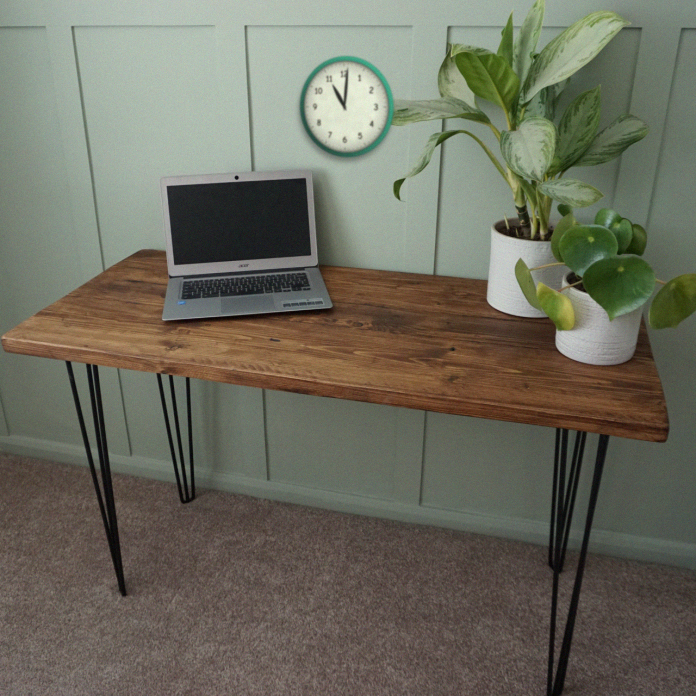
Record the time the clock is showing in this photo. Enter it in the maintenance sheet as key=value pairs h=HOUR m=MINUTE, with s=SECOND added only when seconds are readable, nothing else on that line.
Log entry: h=11 m=1
